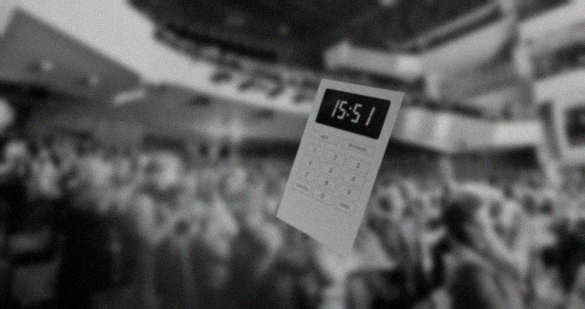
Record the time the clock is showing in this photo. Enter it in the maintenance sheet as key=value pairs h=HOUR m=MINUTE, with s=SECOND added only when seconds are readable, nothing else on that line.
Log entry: h=15 m=51
